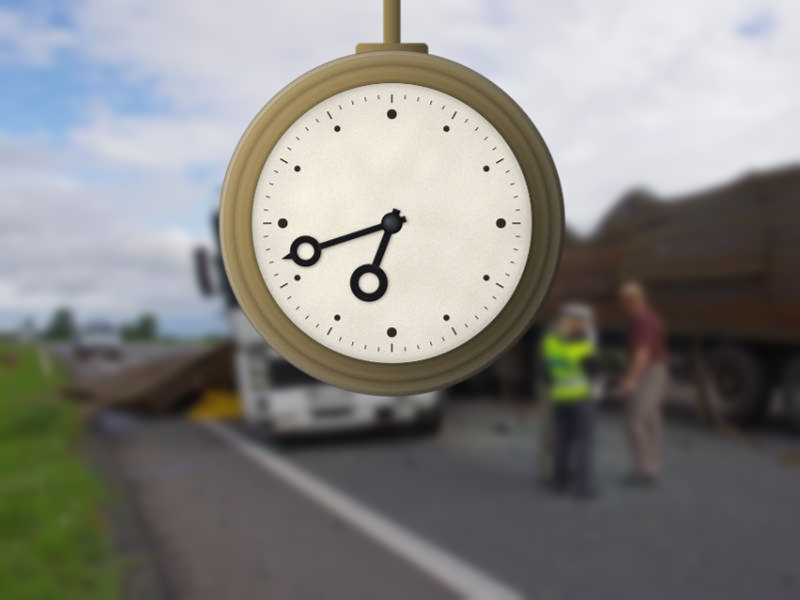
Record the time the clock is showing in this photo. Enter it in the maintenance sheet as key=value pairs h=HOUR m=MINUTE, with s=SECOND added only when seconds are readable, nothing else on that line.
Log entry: h=6 m=42
